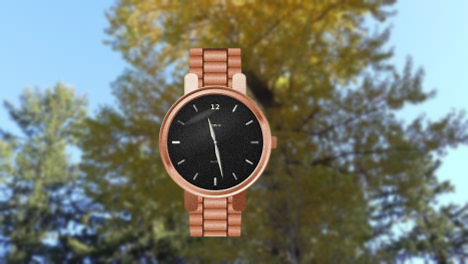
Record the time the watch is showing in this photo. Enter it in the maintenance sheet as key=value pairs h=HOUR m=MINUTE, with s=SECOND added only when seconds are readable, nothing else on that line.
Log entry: h=11 m=28
